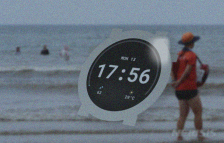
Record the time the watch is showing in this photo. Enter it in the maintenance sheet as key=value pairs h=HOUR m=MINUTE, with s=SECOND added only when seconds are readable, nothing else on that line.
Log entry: h=17 m=56
